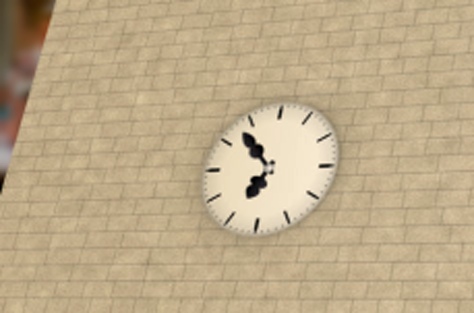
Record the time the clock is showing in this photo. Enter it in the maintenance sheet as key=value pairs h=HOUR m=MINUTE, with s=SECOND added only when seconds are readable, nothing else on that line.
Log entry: h=6 m=53
